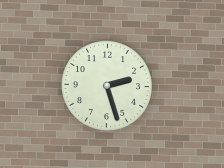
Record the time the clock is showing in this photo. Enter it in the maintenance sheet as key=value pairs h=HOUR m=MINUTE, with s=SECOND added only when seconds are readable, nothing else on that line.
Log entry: h=2 m=27
